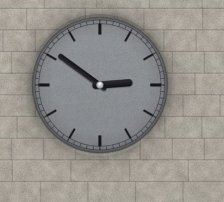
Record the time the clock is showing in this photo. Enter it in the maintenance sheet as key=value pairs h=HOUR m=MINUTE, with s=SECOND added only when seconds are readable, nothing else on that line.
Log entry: h=2 m=51
